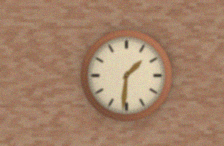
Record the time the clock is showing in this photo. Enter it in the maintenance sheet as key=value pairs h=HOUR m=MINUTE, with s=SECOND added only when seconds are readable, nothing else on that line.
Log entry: h=1 m=31
